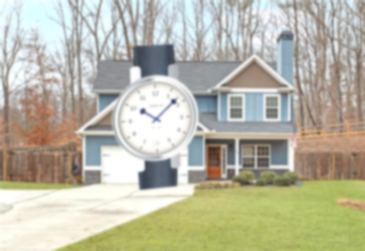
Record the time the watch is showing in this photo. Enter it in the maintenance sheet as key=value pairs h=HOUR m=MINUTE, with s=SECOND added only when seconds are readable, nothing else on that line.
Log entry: h=10 m=8
